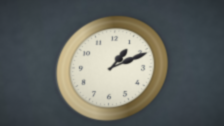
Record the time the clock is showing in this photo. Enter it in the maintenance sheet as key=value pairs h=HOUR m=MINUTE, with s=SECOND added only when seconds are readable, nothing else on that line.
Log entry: h=1 m=11
